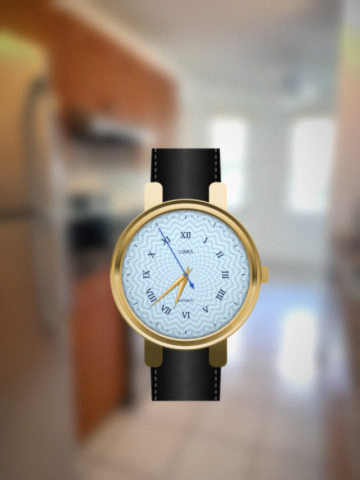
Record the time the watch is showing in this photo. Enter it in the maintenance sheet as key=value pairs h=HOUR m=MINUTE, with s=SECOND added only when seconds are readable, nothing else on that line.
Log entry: h=6 m=37 s=55
